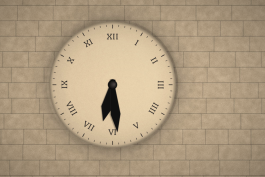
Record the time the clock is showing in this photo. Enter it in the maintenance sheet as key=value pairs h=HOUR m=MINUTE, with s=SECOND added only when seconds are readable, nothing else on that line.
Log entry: h=6 m=29
